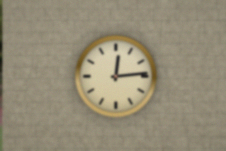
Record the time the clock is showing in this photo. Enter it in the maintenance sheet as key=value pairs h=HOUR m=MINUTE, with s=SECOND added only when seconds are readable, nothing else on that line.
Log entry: h=12 m=14
